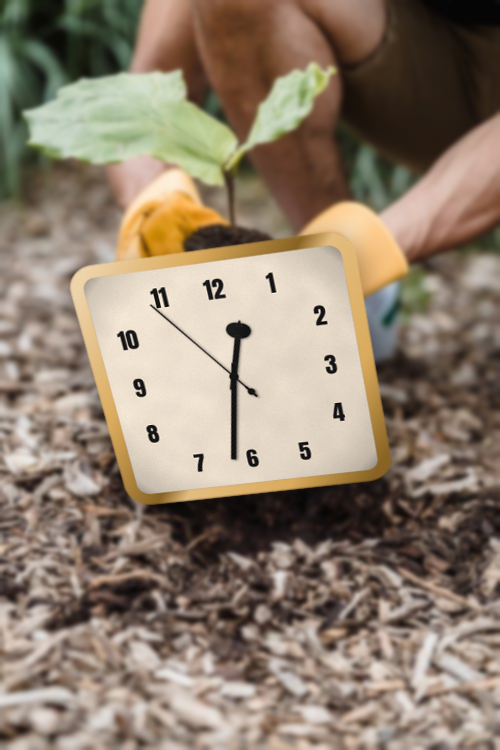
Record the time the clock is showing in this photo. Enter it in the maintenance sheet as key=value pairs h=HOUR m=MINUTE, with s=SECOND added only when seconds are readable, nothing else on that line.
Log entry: h=12 m=31 s=54
